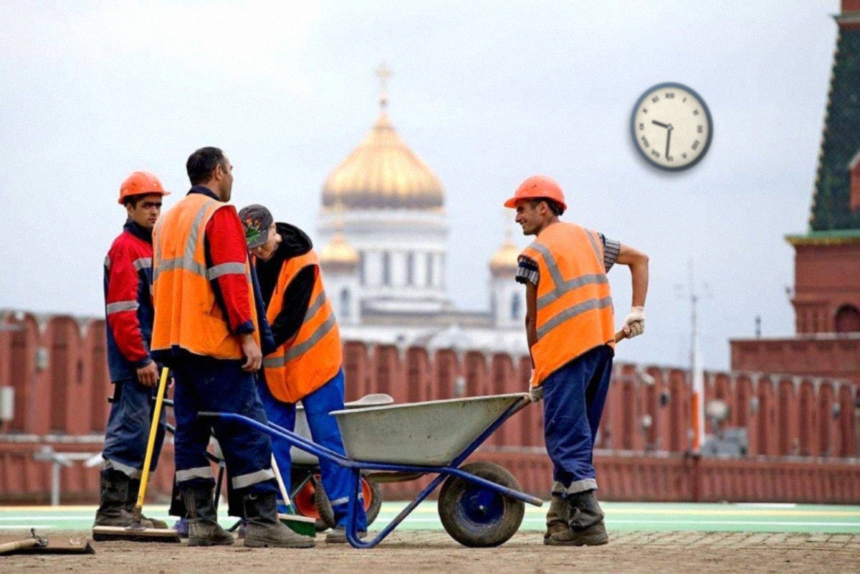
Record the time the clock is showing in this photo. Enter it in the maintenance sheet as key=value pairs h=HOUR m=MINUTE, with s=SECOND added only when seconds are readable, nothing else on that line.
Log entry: h=9 m=31
